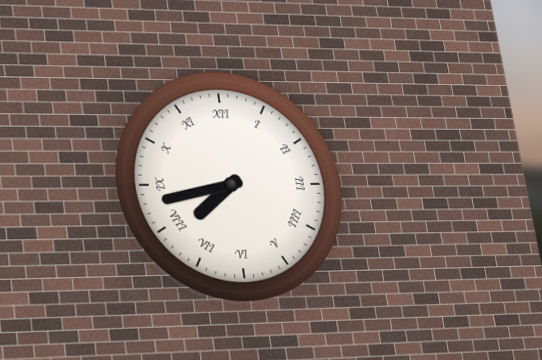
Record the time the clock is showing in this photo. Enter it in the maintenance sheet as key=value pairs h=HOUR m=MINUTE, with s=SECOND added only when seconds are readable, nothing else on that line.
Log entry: h=7 m=43
